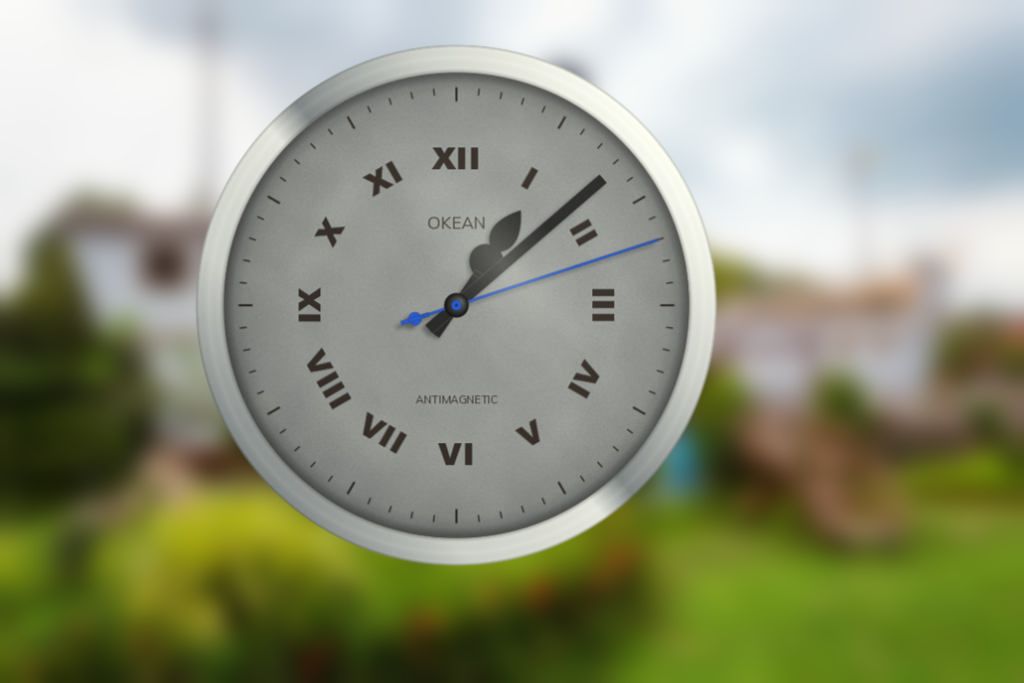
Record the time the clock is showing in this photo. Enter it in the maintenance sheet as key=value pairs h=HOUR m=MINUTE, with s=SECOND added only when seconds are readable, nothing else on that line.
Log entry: h=1 m=8 s=12
